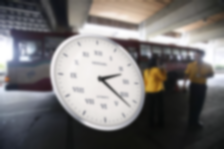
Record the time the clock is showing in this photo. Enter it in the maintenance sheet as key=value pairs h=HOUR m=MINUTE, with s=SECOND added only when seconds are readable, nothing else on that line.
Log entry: h=2 m=22
